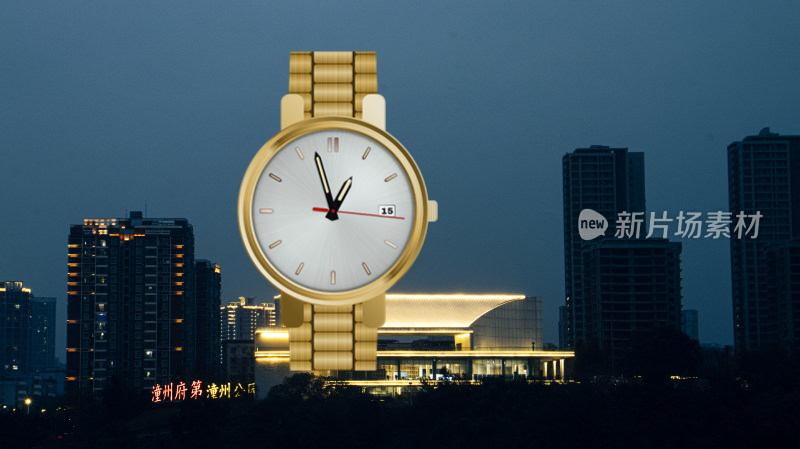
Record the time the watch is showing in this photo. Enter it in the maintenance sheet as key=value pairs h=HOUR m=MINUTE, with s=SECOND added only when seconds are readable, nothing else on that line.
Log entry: h=12 m=57 s=16
